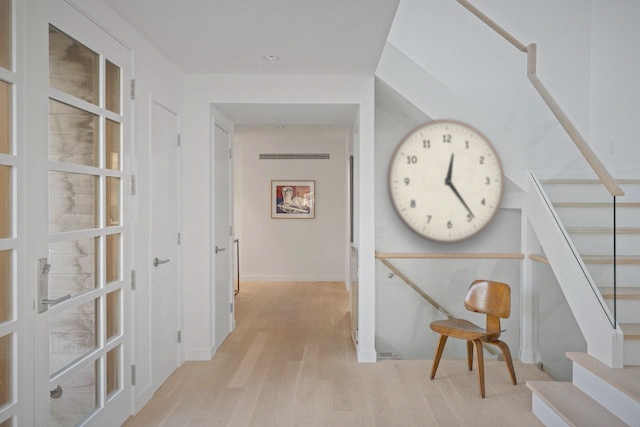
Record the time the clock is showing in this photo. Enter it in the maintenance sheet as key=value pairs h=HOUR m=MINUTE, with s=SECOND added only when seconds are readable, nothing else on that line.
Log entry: h=12 m=24
